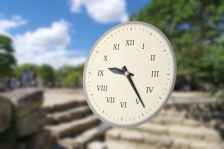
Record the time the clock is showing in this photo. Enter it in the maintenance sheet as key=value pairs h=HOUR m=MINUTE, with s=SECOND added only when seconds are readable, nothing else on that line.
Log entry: h=9 m=24
